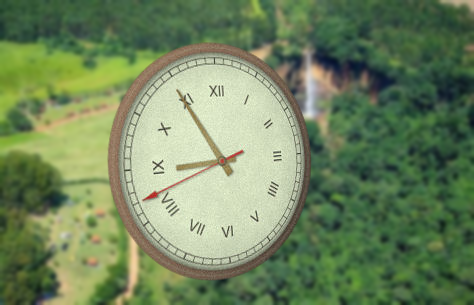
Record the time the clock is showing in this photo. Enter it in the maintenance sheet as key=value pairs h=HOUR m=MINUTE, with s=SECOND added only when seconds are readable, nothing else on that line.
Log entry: h=8 m=54 s=42
